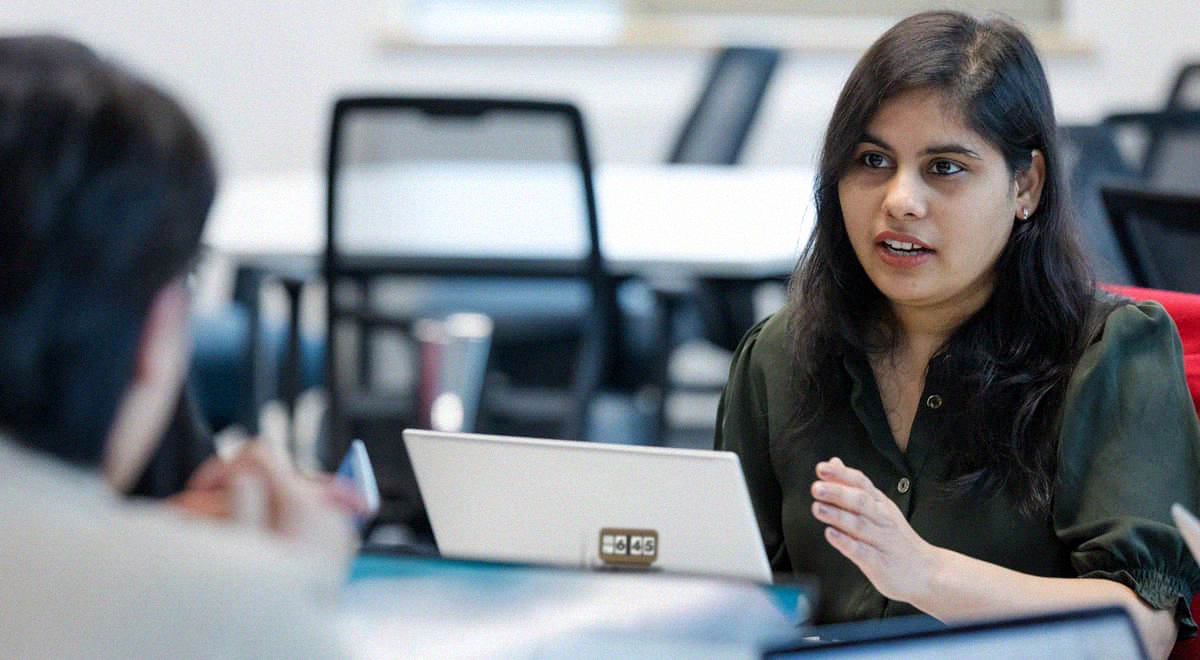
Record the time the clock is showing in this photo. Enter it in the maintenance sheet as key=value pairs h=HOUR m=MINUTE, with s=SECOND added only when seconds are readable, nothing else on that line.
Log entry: h=6 m=45
